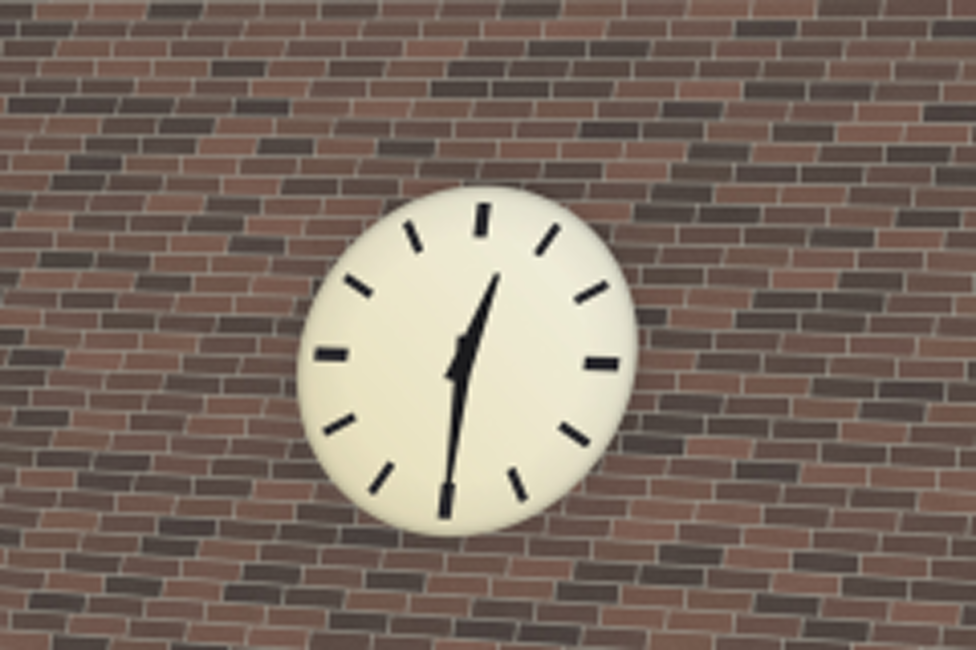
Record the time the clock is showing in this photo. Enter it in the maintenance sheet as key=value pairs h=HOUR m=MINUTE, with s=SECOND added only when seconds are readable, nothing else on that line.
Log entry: h=12 m=30
